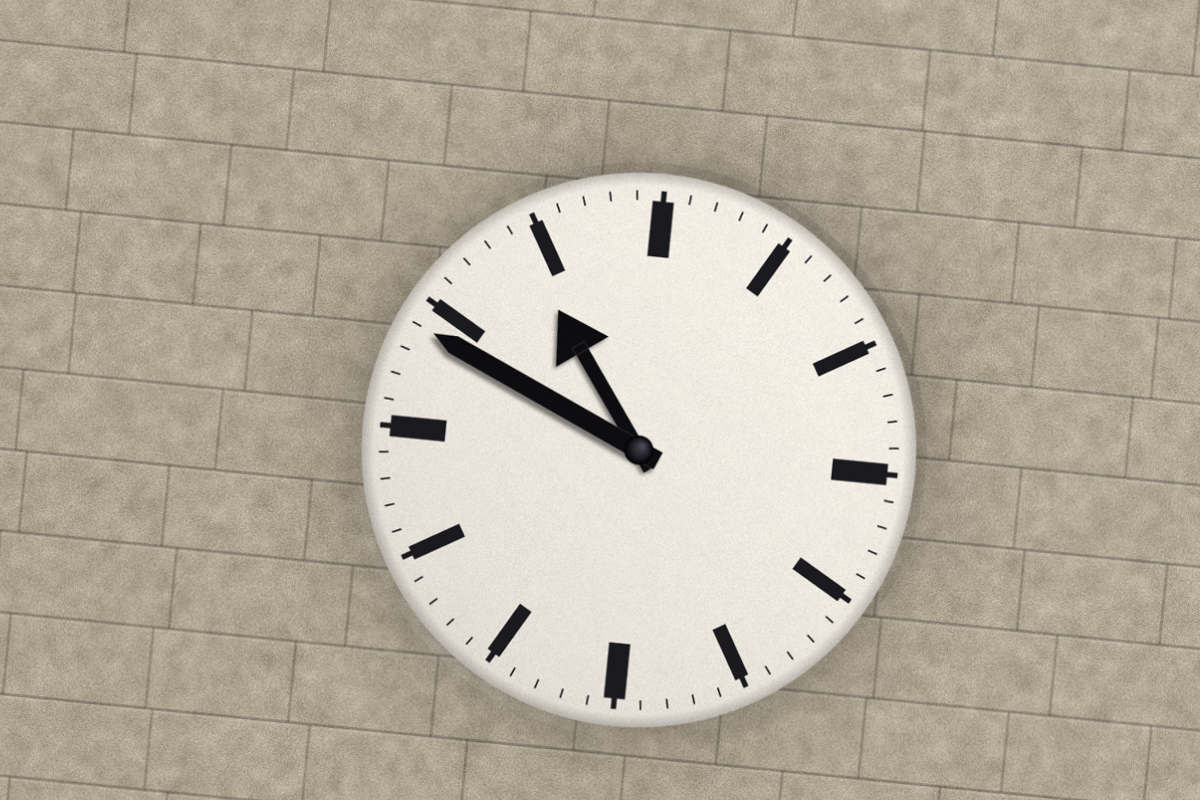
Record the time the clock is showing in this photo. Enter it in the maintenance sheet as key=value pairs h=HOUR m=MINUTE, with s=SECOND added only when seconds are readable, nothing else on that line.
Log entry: h=10 m=49
